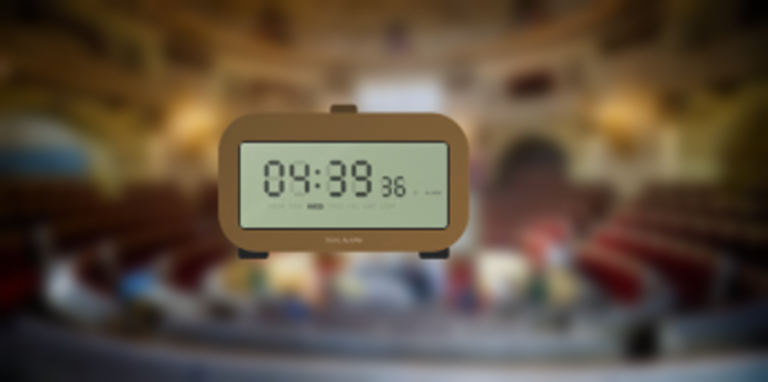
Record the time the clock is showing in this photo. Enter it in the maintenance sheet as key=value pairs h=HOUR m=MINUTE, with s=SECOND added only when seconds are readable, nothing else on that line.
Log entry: h=4 m=39 s=36
